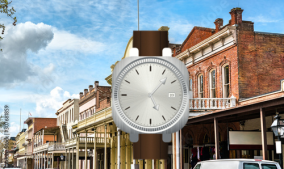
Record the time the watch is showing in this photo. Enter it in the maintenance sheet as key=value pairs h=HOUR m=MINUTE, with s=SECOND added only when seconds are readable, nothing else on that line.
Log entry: h=5 m=7
